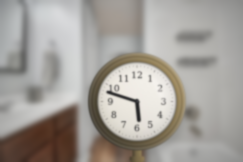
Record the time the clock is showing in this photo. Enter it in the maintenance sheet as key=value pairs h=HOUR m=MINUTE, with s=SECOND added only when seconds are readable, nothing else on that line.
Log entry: h=5 m=48
